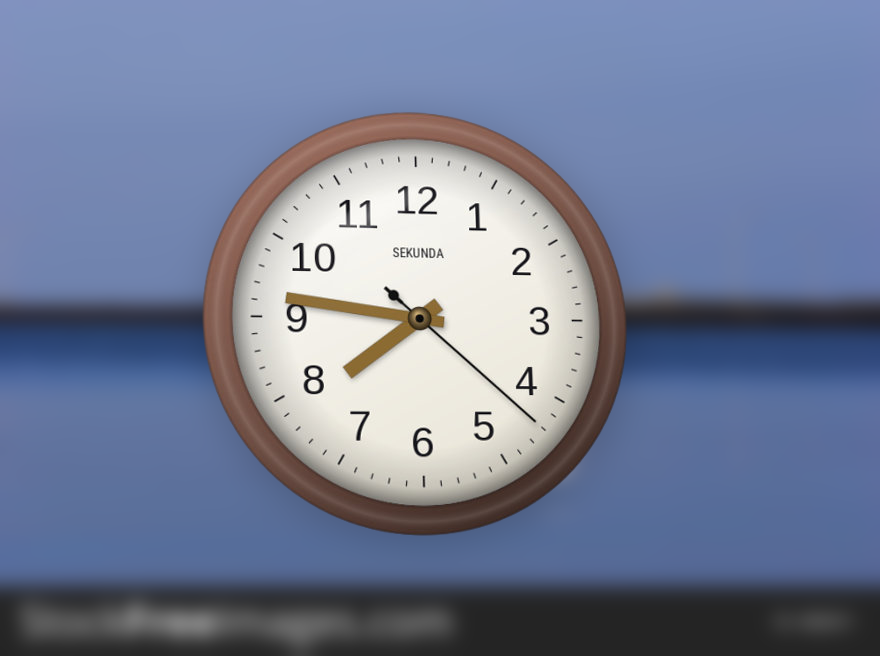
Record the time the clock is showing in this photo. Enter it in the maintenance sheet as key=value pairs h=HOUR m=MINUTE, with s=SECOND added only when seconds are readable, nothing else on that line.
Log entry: h=7 m=46 s=22
